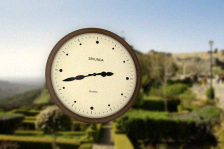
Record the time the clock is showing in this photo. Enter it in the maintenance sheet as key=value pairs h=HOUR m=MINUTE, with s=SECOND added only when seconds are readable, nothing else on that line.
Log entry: h=2 m=42
